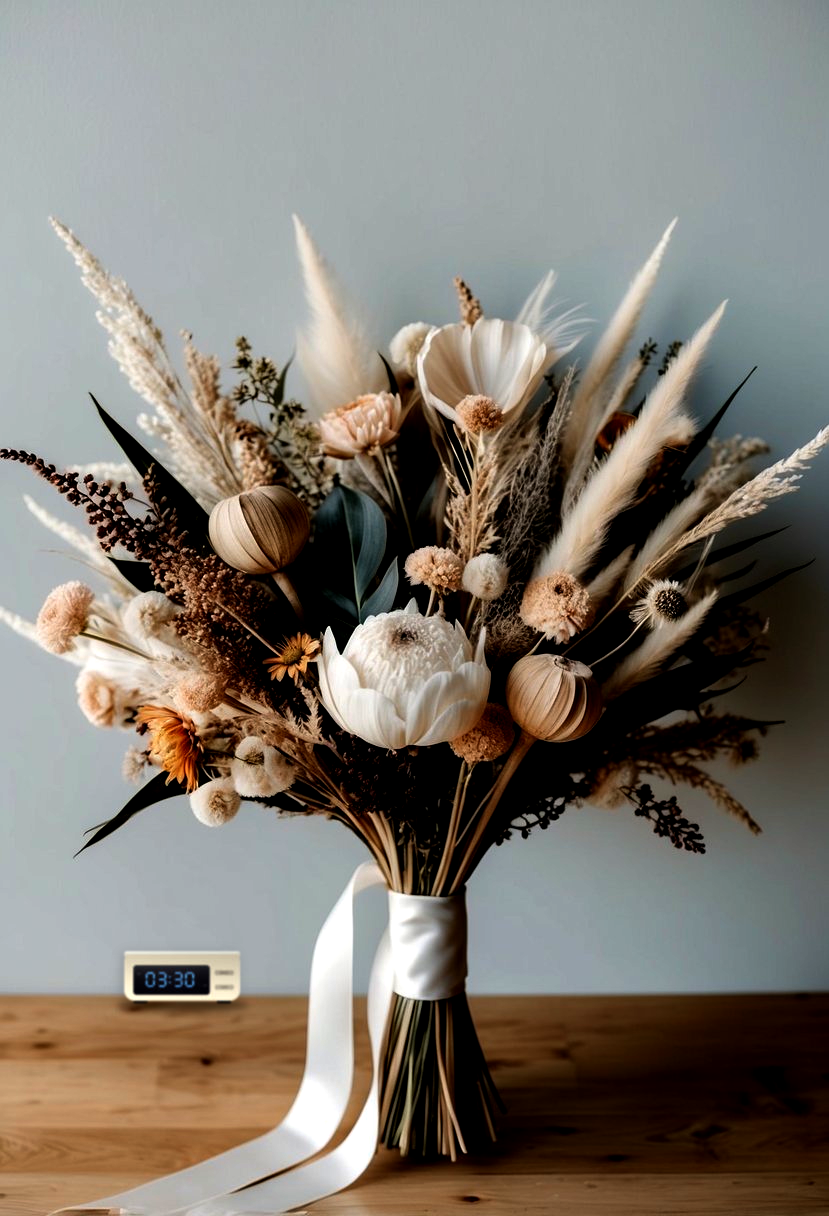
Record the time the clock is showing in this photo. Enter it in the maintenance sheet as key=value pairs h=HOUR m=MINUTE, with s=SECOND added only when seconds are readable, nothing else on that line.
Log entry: h=3 m=30
